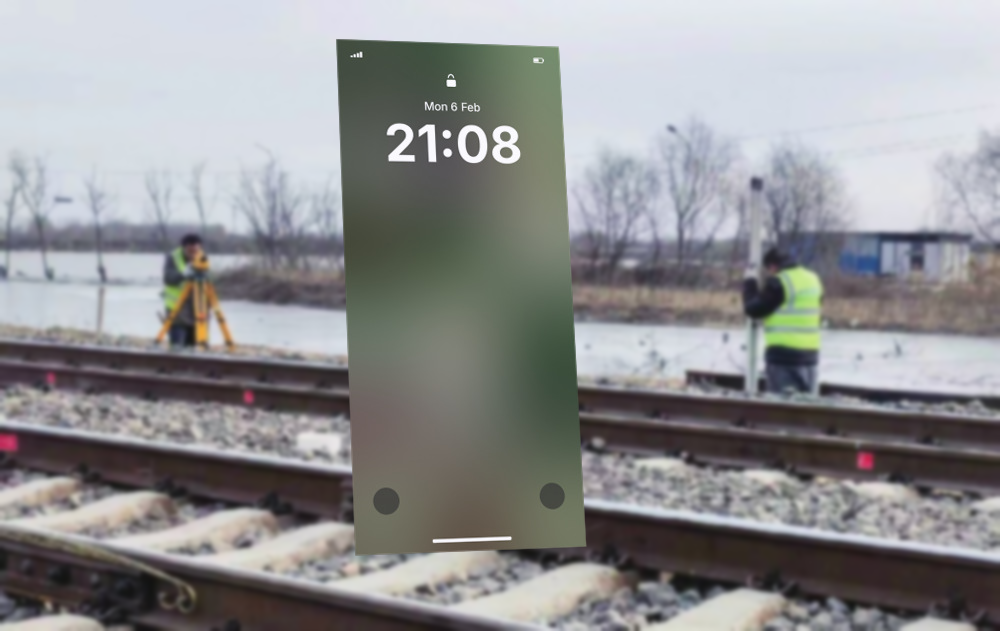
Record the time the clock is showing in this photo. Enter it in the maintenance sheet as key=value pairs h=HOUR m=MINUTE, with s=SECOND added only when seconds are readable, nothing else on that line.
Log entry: h=21 m=8
